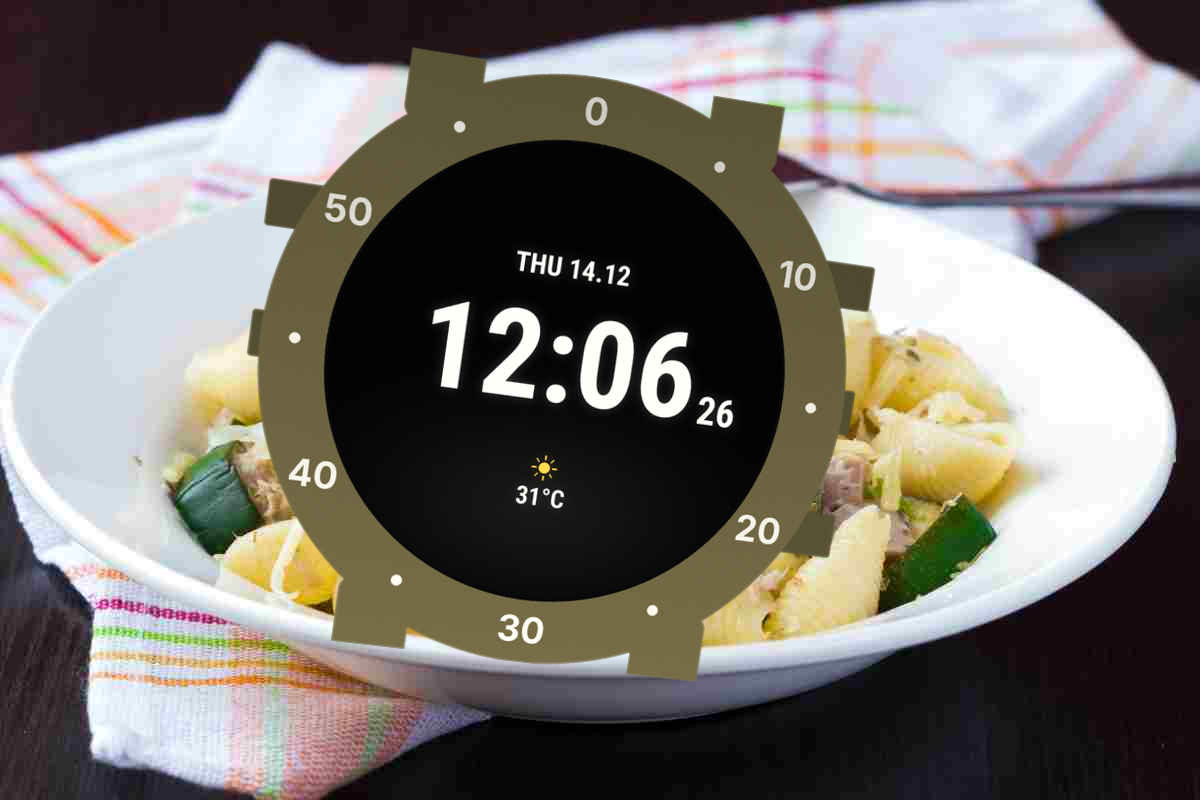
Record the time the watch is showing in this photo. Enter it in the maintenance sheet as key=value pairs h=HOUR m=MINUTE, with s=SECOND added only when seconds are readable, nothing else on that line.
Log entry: h=12 m=6 s=26
